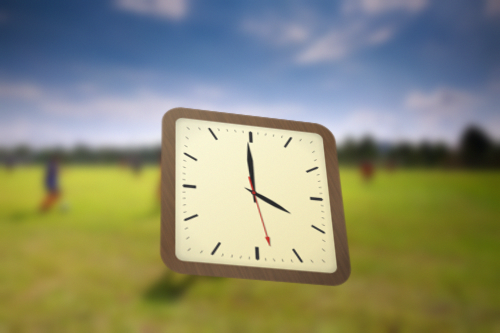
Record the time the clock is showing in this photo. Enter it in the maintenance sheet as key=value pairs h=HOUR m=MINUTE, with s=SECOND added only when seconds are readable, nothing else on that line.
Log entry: h=3 m=59 s=28
